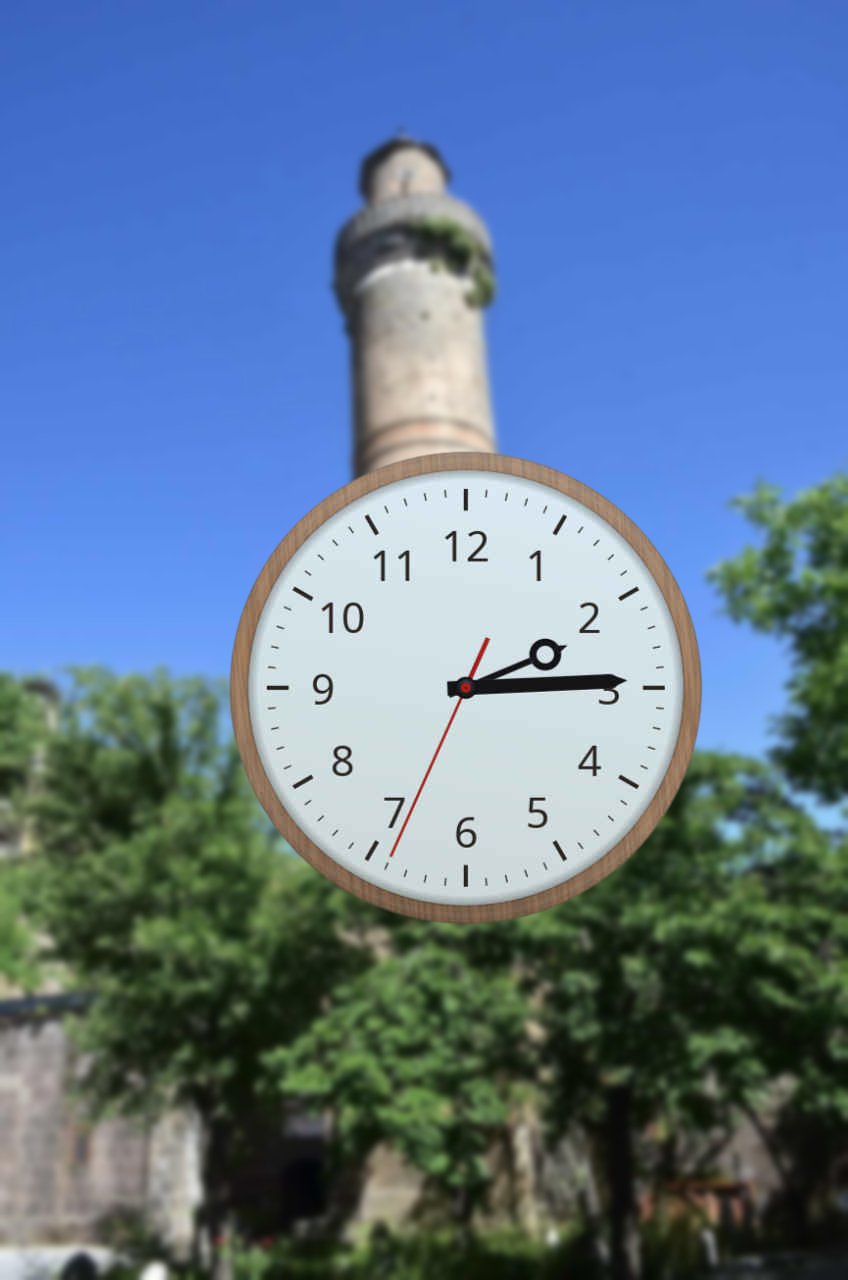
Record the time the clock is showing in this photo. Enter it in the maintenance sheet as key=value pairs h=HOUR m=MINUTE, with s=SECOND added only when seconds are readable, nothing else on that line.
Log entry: h=2 m=14 s=34
